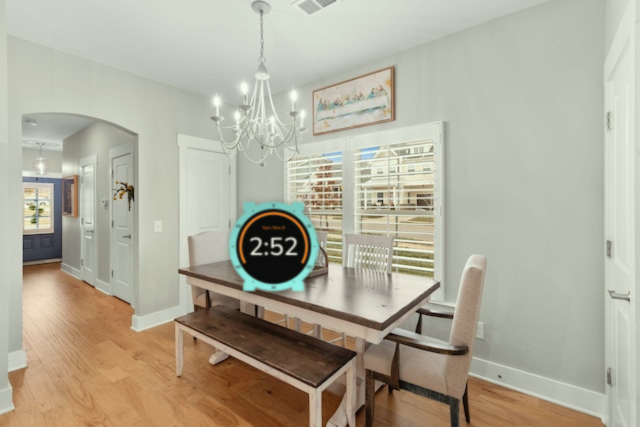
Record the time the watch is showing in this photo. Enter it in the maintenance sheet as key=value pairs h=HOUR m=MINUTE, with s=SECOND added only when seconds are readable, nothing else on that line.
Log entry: h=2 m=52
